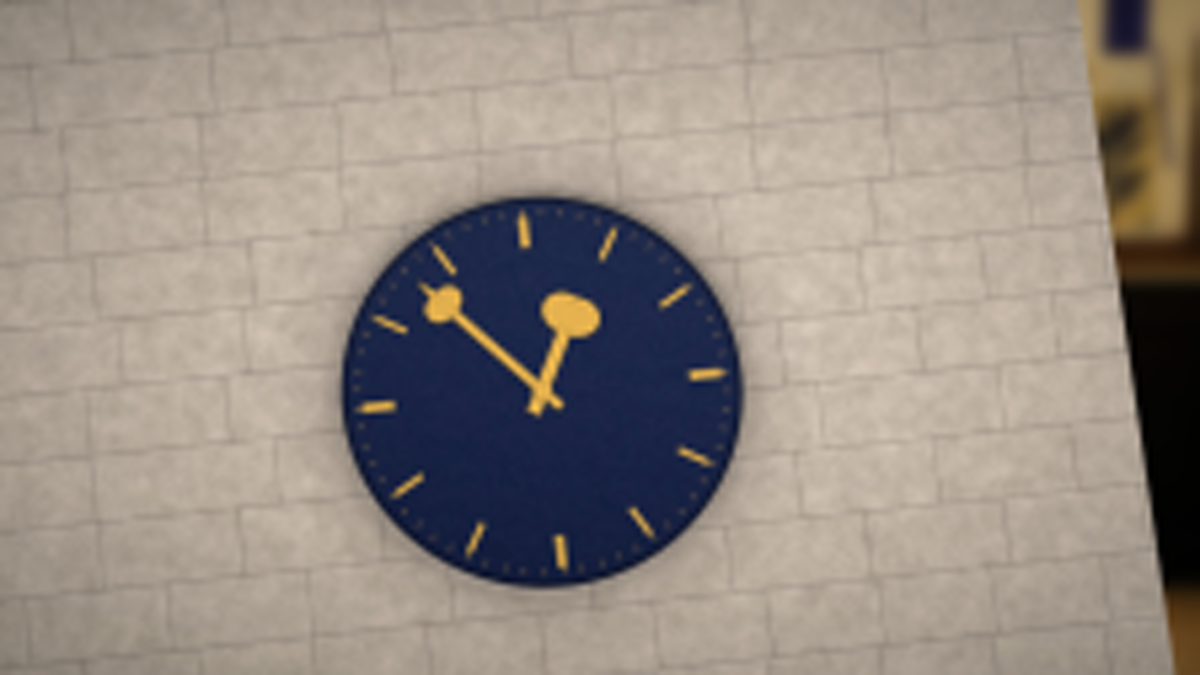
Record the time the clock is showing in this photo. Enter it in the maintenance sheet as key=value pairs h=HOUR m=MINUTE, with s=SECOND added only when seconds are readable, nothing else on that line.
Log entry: h=12 m=53
